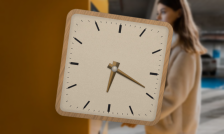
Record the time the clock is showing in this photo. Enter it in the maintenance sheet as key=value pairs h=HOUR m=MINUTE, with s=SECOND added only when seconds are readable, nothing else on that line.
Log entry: h=6 m=19
